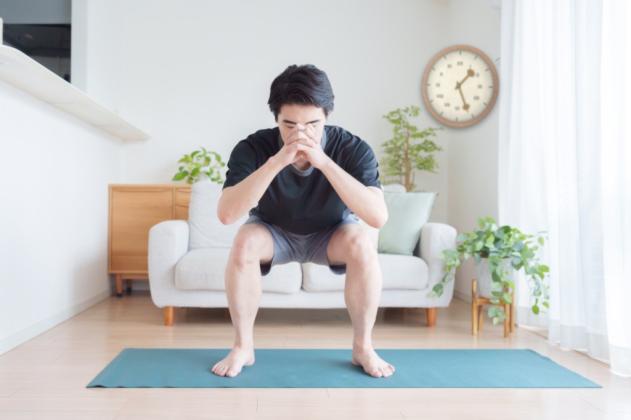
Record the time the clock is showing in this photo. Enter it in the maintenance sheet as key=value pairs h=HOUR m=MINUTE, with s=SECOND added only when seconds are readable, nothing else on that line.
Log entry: h=1 m=26
